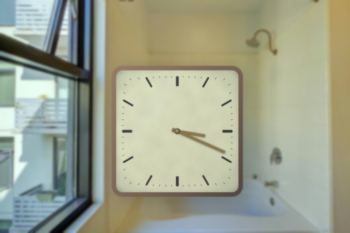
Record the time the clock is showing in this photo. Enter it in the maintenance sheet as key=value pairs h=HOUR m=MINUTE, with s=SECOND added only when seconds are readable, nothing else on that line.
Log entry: h=3 m=19
